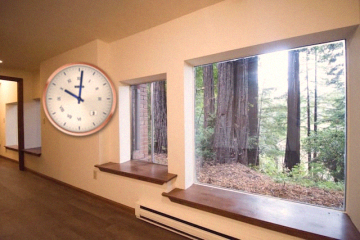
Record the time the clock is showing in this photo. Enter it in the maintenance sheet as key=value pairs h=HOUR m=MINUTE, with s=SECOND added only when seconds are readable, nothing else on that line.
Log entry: h=10 m=1
